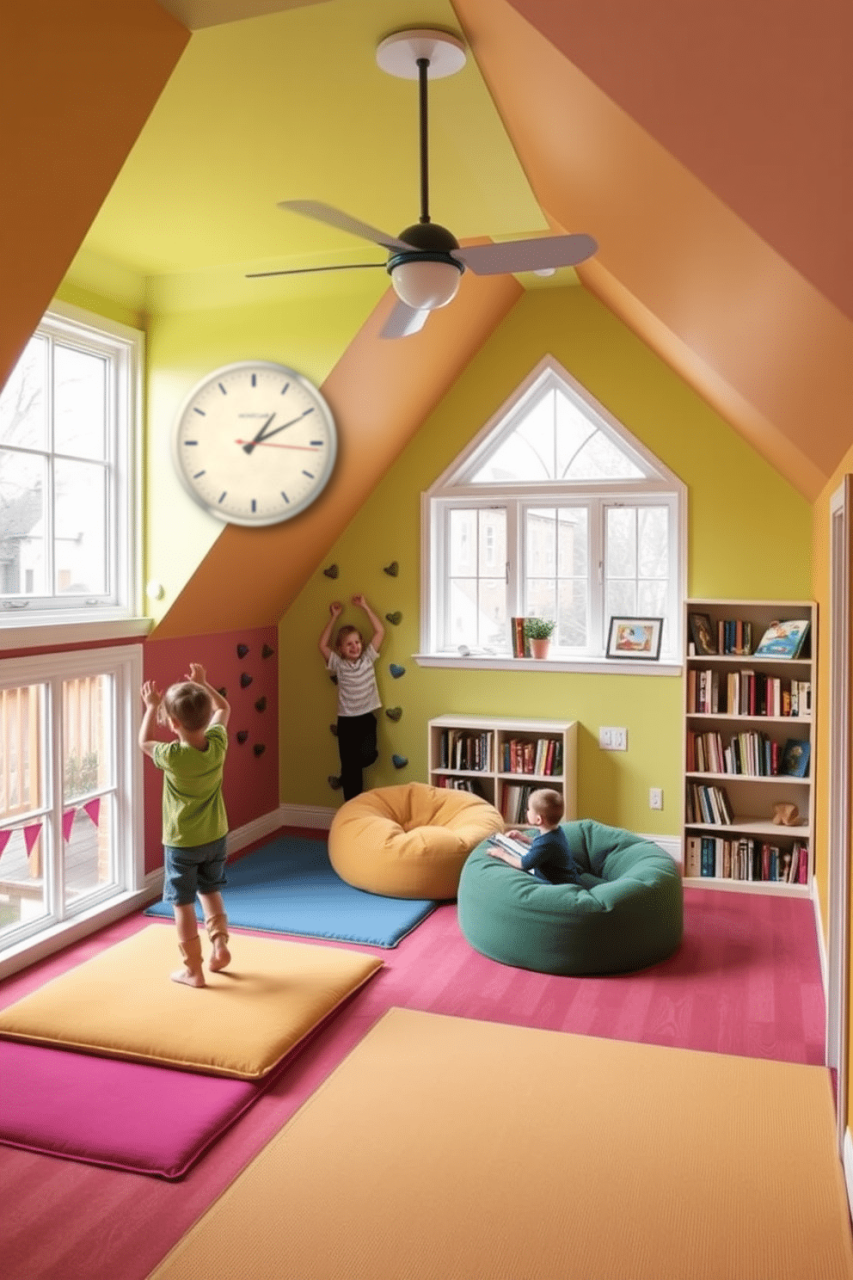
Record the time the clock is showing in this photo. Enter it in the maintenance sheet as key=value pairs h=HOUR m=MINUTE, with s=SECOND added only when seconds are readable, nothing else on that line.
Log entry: h=1 m=10 s=16
